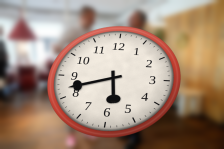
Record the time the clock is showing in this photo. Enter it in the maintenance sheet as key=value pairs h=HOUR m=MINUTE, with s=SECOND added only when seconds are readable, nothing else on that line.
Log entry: h=5 m=42
